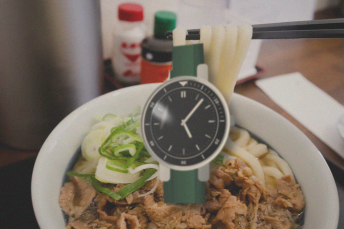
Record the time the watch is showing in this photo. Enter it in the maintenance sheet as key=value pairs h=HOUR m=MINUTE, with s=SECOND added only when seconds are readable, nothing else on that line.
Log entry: h=5 m=7
